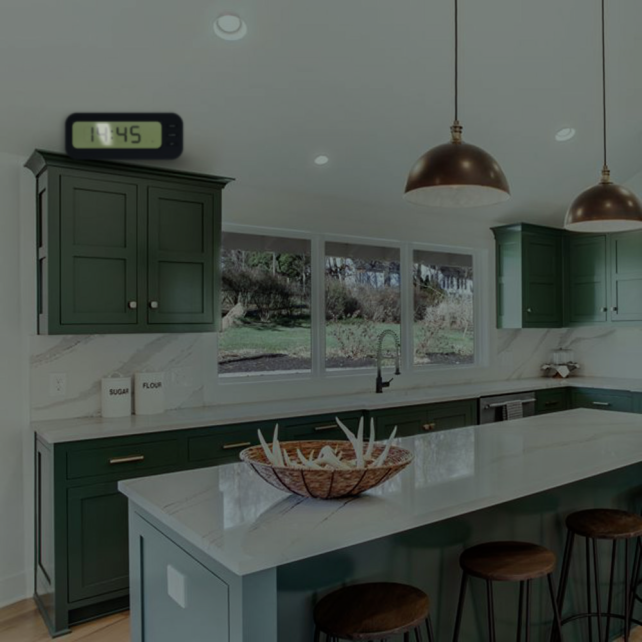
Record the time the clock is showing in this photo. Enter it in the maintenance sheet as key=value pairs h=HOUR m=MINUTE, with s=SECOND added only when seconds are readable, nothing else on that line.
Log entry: h=14 m=45
